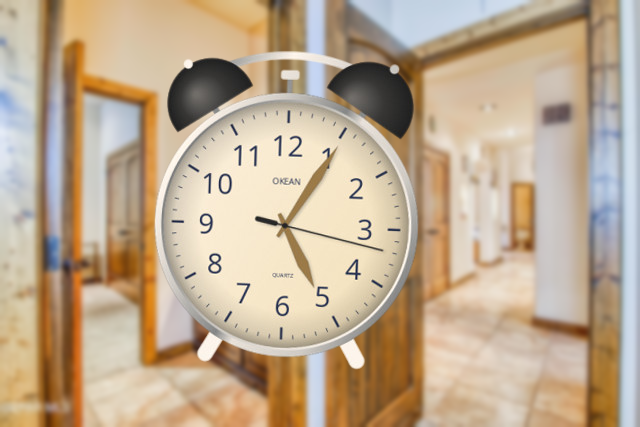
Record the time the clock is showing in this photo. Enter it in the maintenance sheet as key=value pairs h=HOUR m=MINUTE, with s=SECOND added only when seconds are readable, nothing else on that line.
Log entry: h=5 m=5 s=17
